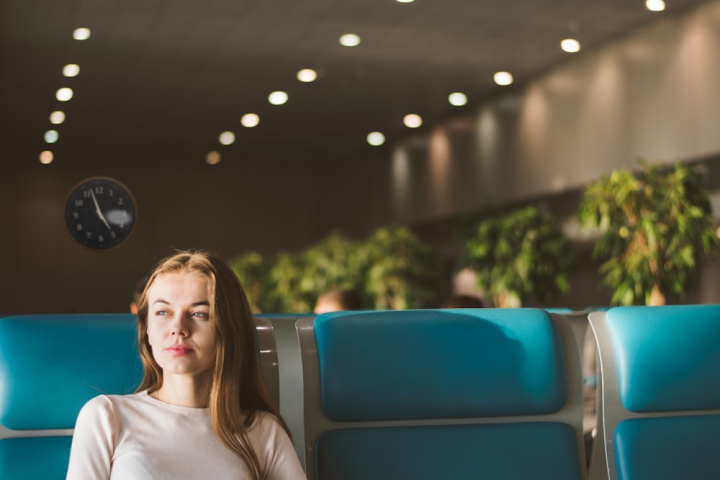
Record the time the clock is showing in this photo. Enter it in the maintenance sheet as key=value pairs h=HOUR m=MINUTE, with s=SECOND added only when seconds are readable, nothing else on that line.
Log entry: h=4 m=57
